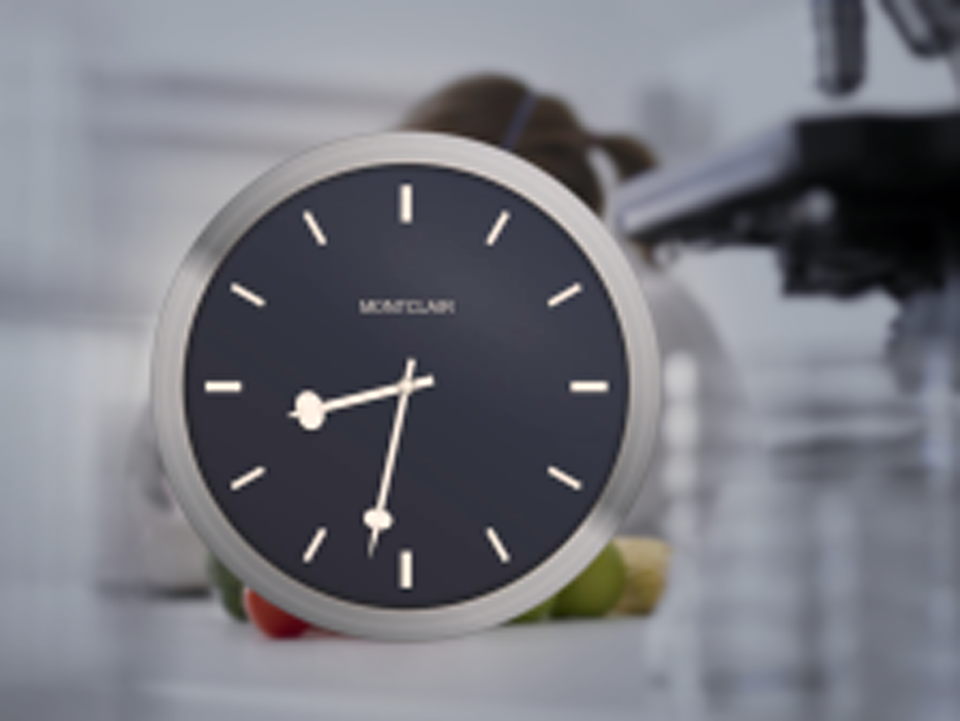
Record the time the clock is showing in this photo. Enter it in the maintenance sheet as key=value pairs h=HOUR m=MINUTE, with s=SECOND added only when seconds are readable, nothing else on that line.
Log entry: h=8 m=32
